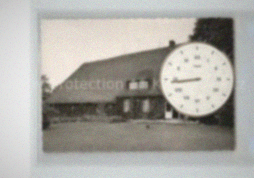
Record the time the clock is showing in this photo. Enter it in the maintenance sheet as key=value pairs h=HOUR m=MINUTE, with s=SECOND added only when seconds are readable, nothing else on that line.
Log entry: h=8 m=44
